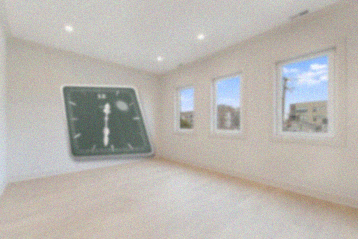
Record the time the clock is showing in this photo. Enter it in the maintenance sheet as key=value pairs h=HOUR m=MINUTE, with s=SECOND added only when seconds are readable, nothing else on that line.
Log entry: h=12 m=32
